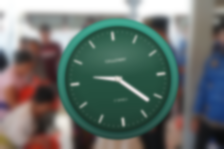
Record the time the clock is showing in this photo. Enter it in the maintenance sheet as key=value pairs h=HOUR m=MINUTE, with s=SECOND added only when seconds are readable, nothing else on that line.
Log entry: h=9 m=22
